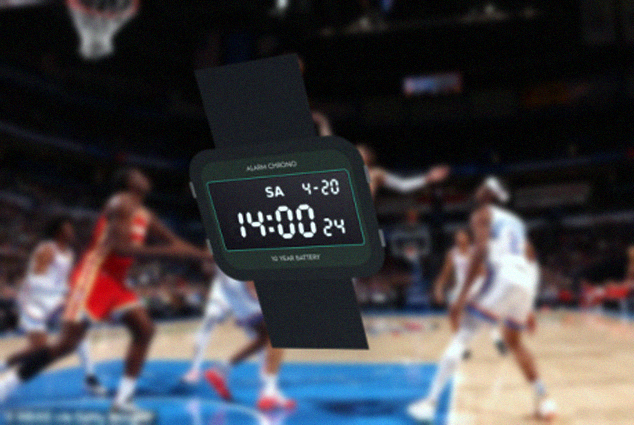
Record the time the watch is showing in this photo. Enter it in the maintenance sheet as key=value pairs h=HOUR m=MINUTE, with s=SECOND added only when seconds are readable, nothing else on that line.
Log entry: h=14 m=0 s=24
